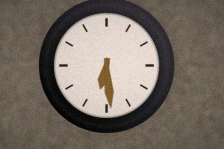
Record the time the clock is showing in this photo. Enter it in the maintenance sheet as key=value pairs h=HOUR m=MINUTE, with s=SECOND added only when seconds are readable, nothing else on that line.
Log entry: h=6 m=29
